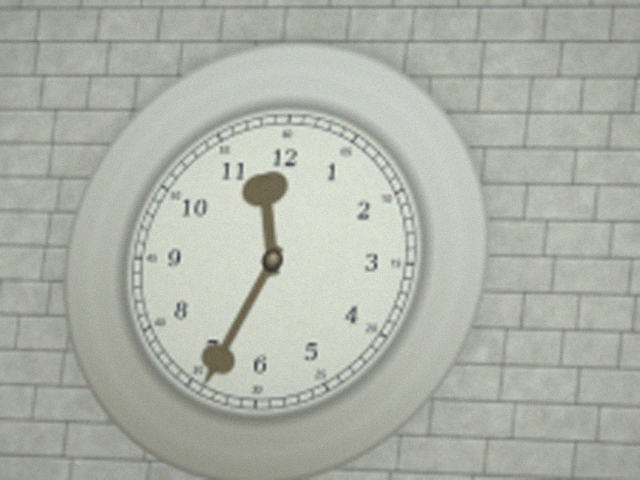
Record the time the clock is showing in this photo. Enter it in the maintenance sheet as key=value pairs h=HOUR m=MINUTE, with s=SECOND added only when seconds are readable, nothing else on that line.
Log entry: h=11 m=34
